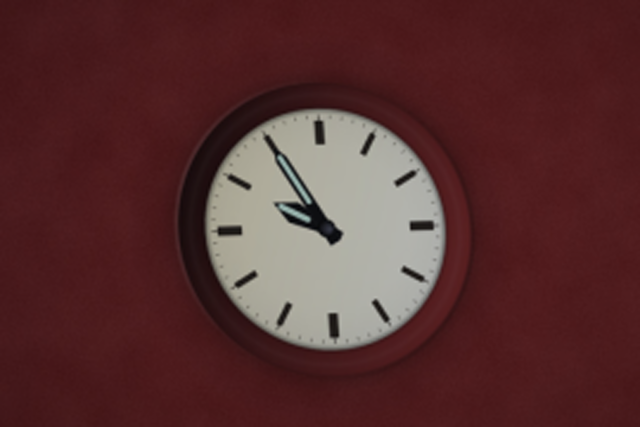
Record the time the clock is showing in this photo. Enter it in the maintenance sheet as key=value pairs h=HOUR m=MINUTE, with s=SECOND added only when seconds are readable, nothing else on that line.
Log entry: h=9 m=55
